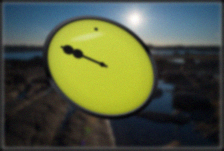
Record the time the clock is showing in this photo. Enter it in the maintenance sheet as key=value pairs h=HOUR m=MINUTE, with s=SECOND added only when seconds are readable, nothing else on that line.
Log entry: h=9 m=49
